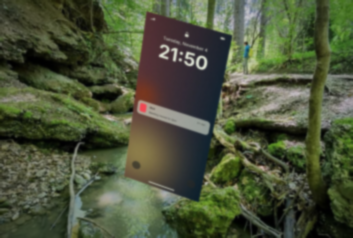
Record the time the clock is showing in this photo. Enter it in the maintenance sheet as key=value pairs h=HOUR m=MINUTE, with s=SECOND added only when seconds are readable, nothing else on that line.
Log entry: h=21 m=50
